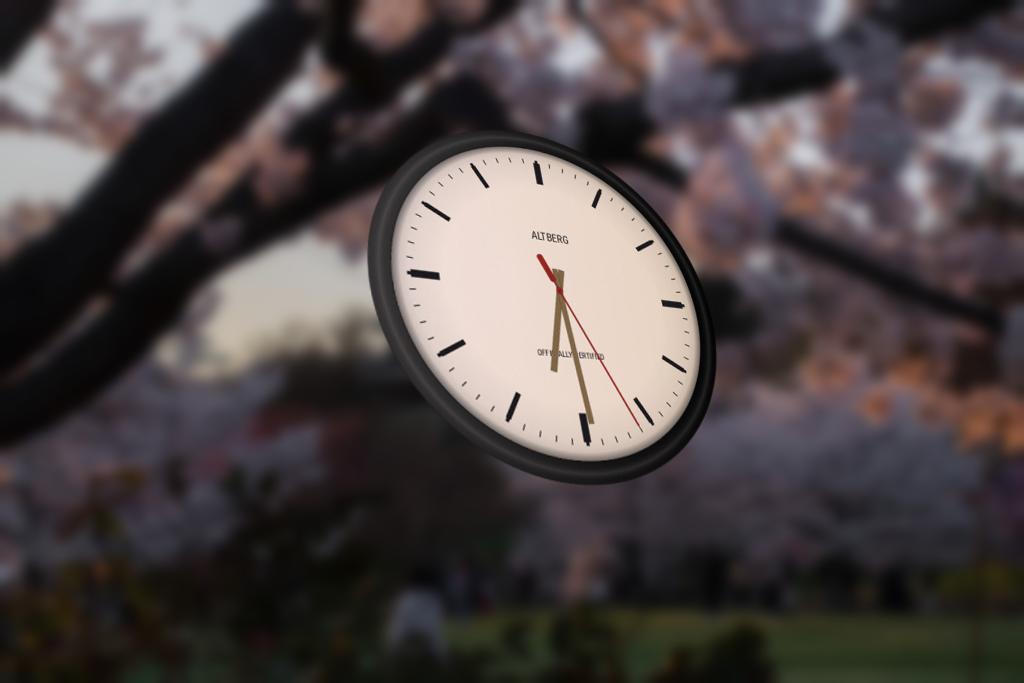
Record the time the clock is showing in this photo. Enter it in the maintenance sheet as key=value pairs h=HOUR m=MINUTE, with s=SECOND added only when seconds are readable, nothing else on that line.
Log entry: h=6 m=29 s=26
